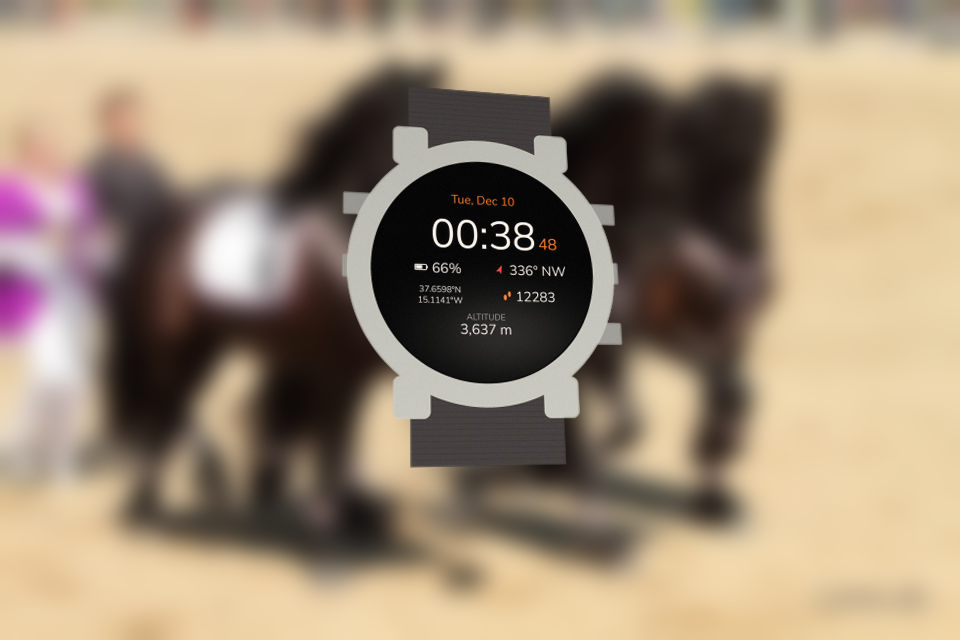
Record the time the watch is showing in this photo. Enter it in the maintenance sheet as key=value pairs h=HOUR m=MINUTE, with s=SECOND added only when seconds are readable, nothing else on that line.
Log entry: h=0 m=38 s=48
